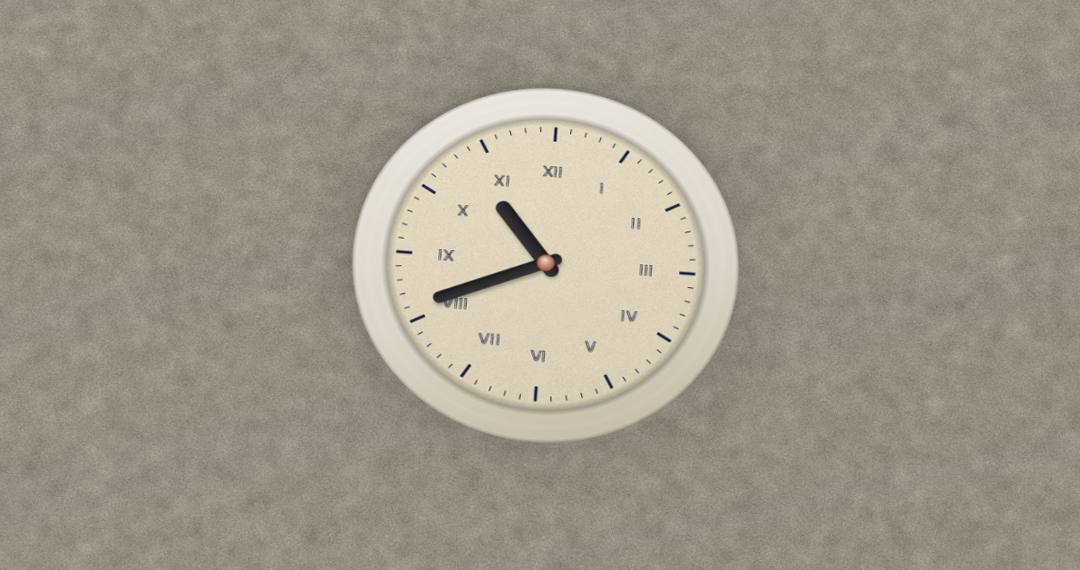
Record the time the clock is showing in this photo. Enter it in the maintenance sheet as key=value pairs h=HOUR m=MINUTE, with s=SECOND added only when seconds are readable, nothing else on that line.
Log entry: h=10 m=41
